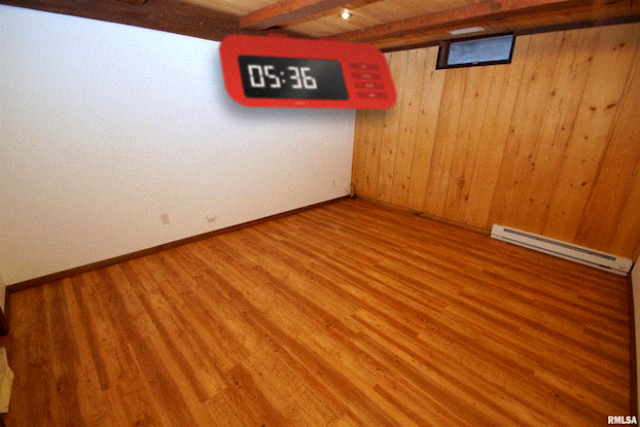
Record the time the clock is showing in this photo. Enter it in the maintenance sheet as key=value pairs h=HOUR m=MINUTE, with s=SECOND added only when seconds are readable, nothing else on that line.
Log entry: h=5 m=36
